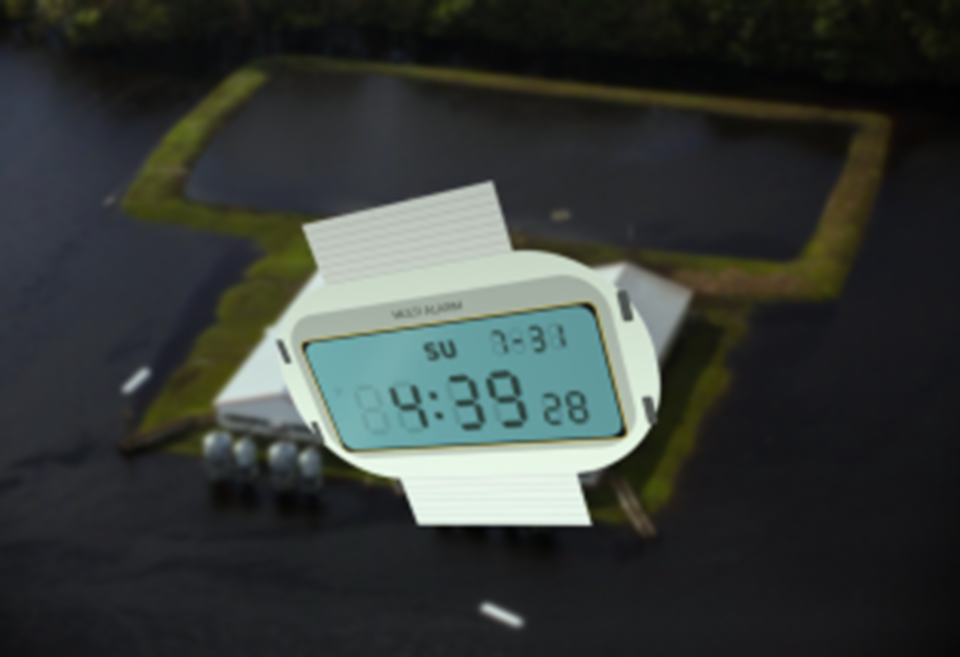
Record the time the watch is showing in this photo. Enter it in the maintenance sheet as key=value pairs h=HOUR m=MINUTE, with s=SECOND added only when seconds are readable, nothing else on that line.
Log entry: h=4 m=39 s=28
